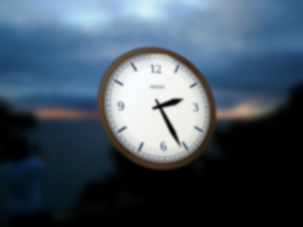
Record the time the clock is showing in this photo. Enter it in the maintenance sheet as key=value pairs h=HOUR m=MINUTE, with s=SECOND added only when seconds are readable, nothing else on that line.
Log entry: h=2 m=26
